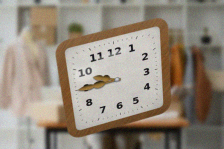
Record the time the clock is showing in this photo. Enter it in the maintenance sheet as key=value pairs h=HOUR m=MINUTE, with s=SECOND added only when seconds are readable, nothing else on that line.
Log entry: h=9 m=45
